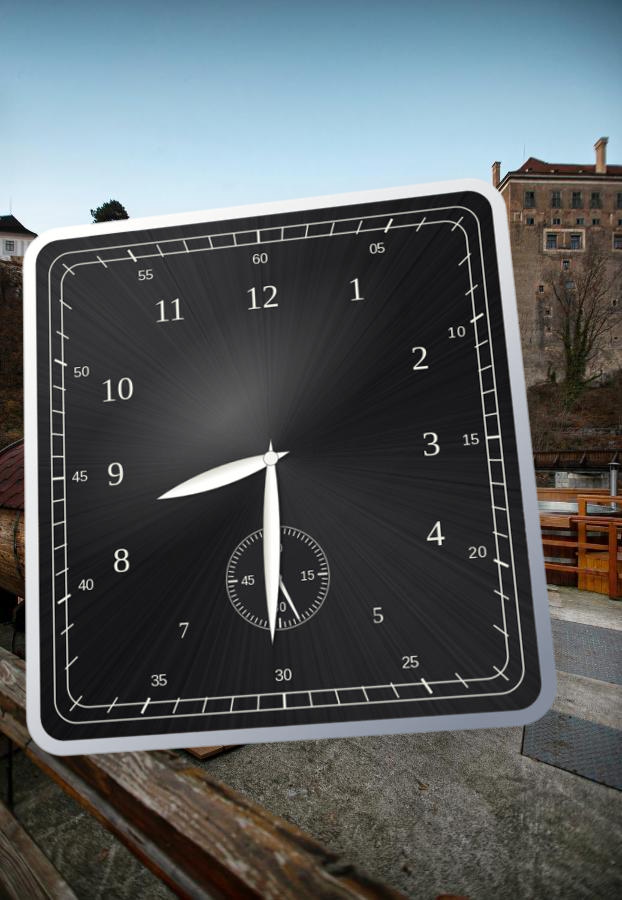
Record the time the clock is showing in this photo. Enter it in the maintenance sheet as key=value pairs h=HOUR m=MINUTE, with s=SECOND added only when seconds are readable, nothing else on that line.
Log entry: h=8 m=30 s=26
